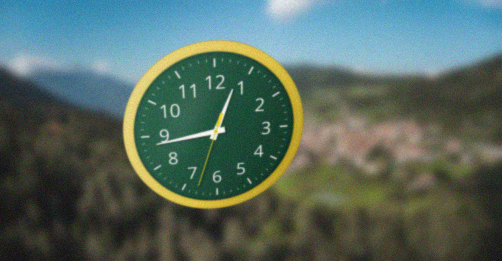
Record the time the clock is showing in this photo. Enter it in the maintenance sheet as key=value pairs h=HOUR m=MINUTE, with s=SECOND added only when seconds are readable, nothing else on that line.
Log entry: h=12 m=43 s=33
